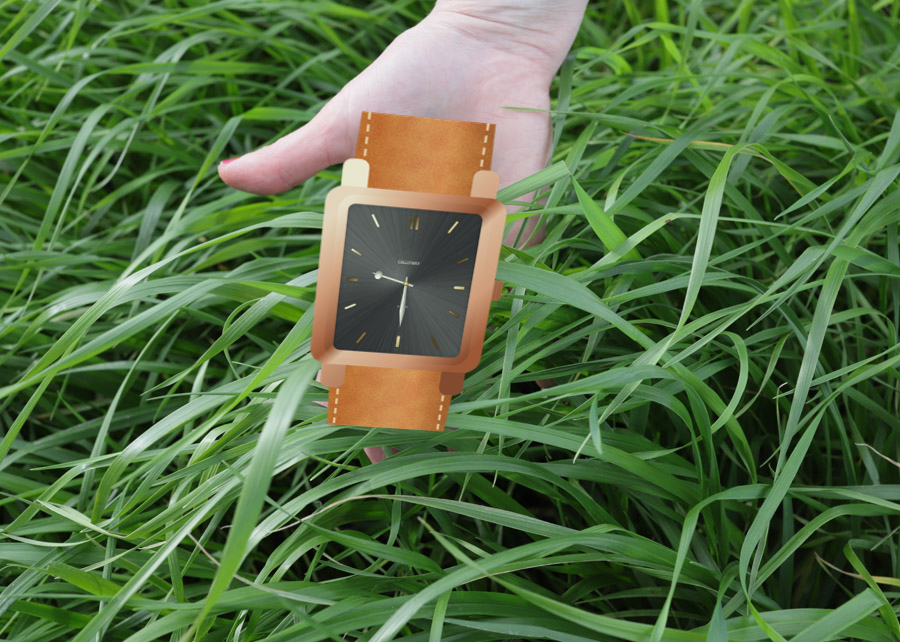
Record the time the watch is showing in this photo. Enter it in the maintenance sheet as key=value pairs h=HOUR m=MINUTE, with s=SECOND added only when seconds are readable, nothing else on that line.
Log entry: h=9 m=30
